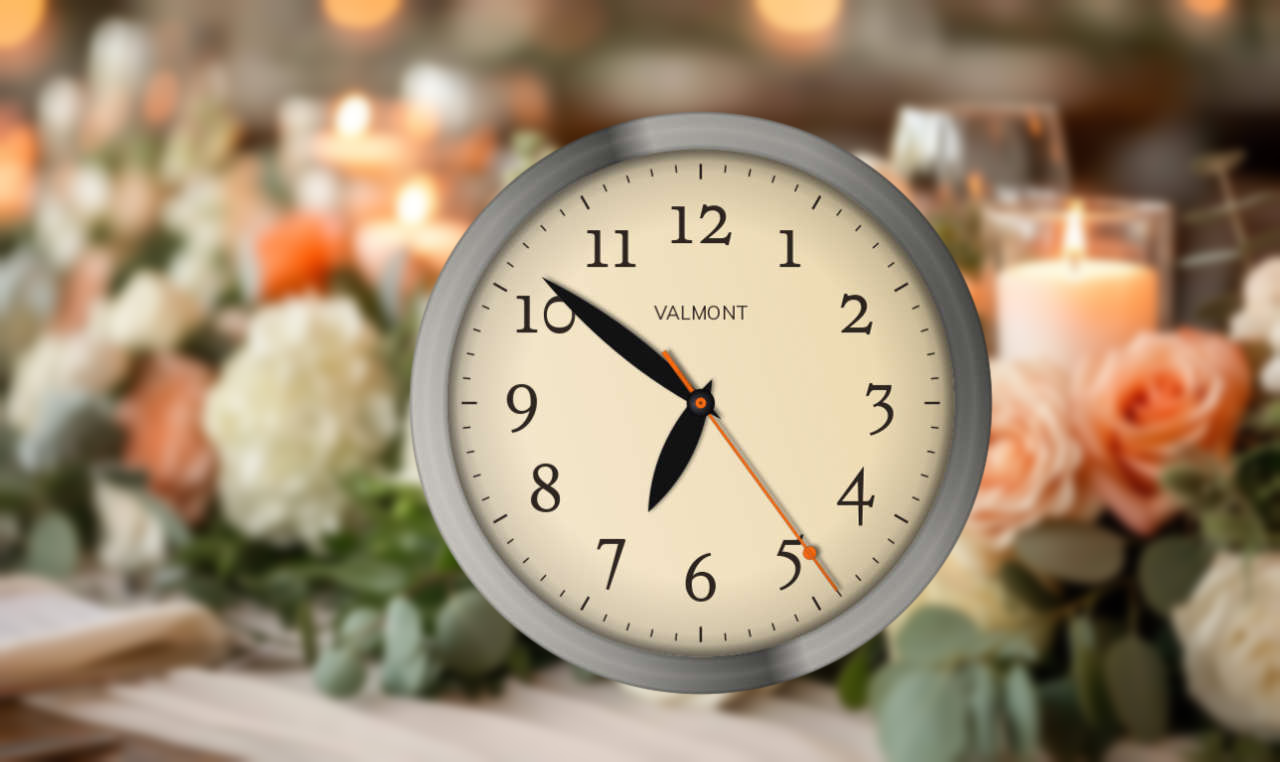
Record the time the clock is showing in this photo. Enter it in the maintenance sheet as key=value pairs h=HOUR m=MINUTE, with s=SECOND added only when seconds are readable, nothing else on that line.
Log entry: h=6 m=51 s=24
